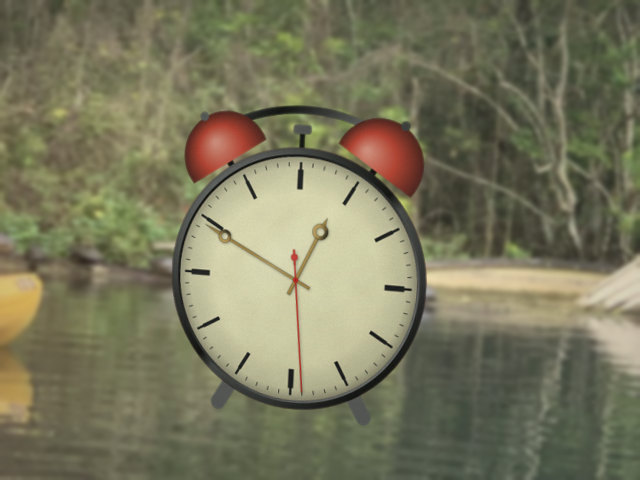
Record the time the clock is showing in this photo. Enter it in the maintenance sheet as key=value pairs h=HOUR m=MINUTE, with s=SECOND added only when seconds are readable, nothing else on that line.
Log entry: h=12 m=49 s=29
